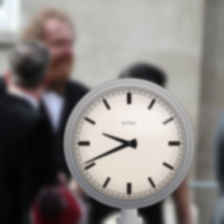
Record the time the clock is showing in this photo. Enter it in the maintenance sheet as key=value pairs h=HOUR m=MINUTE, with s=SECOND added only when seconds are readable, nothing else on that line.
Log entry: h=9 m=41
